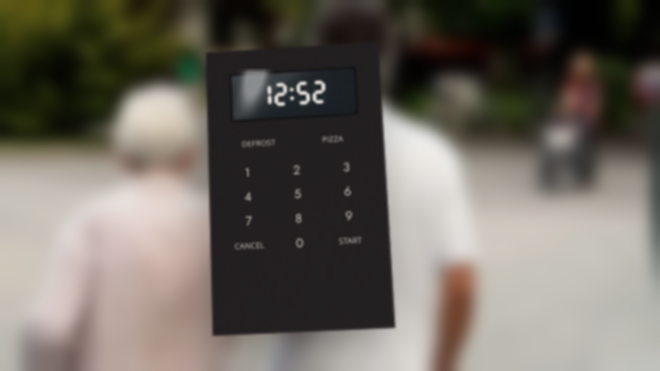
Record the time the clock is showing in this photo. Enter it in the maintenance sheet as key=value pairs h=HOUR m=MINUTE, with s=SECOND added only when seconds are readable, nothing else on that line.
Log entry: h=12 m=52
